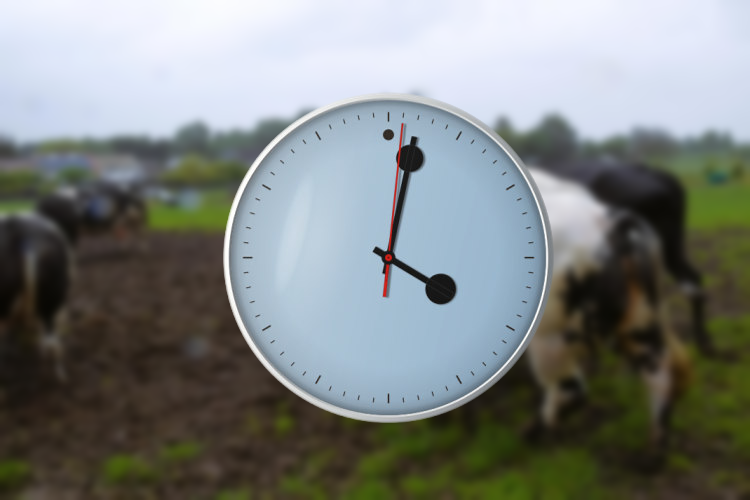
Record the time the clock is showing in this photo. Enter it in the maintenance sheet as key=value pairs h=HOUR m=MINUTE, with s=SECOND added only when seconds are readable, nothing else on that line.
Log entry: h=4 m=2 s=1
